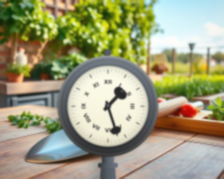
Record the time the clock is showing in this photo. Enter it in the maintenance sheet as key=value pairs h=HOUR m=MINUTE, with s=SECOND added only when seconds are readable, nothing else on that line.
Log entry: h=1 m=27
